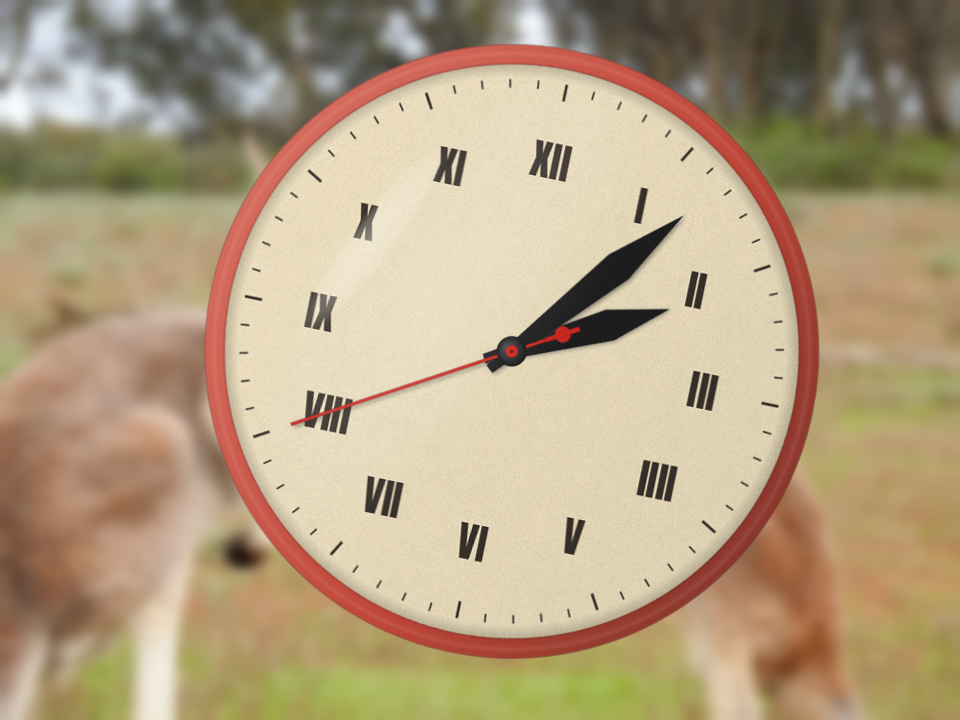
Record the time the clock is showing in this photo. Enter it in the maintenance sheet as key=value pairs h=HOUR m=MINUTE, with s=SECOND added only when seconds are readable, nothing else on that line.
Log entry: h=2 m=6 s=40
